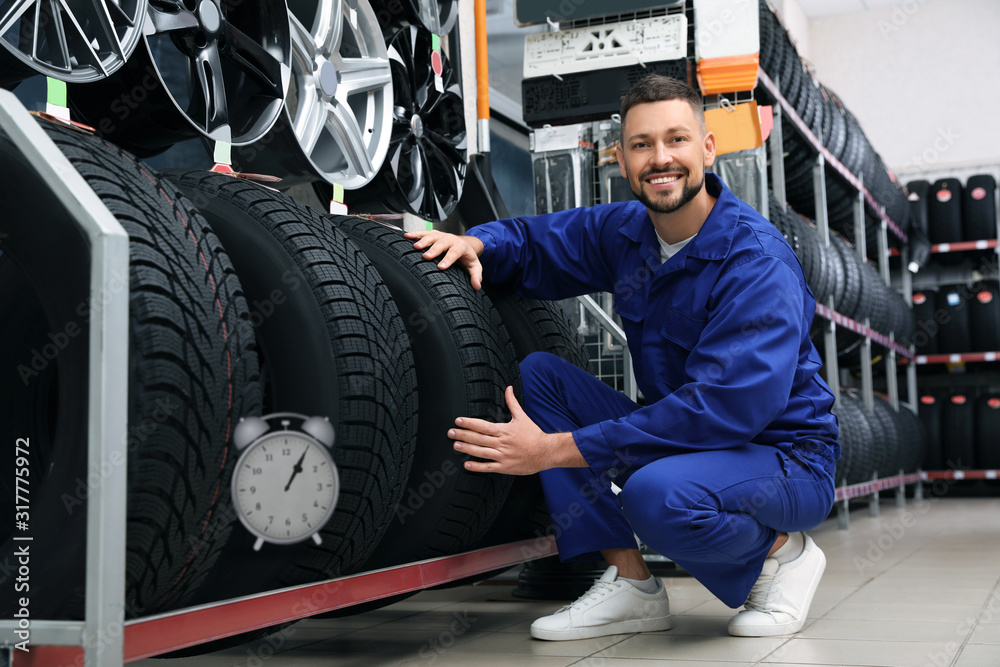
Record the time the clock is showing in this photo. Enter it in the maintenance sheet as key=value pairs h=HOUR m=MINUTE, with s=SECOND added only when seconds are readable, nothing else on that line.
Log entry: h=1 m=5
